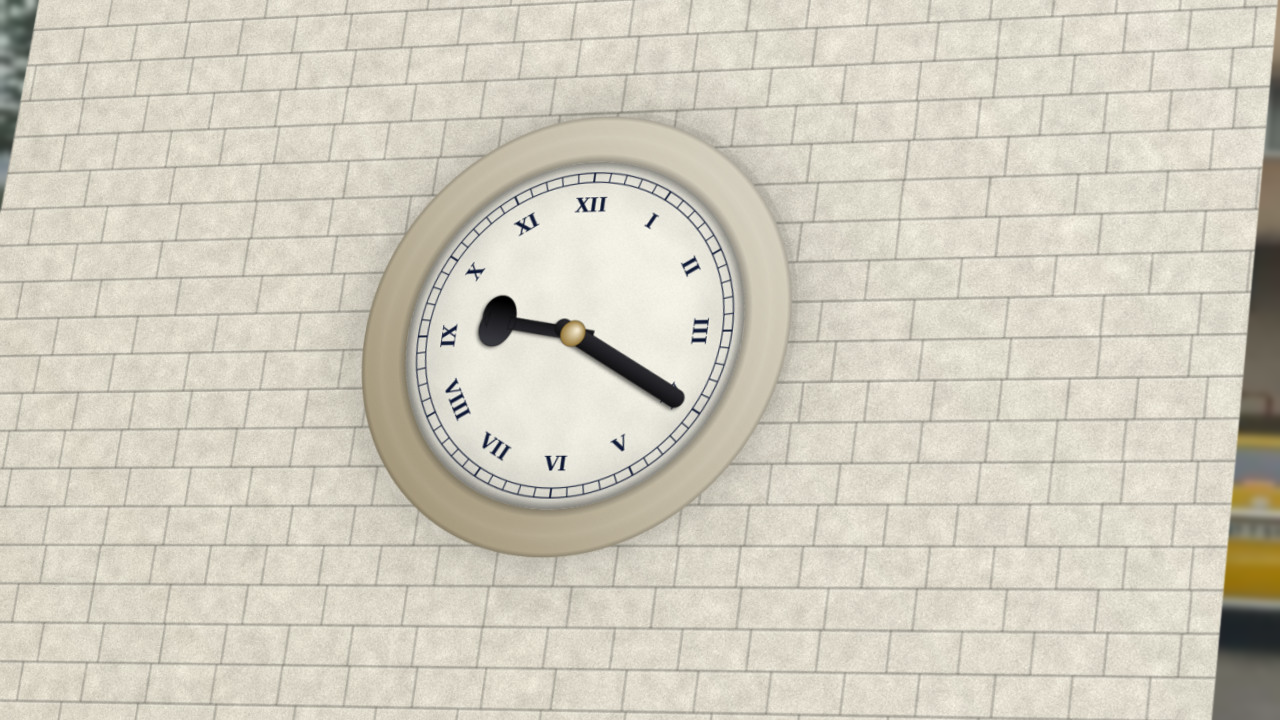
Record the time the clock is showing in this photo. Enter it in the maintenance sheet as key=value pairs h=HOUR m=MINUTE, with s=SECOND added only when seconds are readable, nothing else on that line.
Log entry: h=9 m=20
